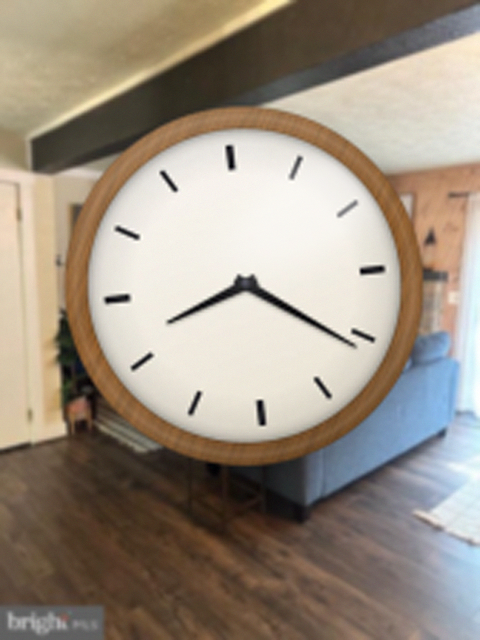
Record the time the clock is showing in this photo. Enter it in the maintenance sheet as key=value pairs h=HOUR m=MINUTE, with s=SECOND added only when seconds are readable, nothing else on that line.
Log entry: h=8 m=21
